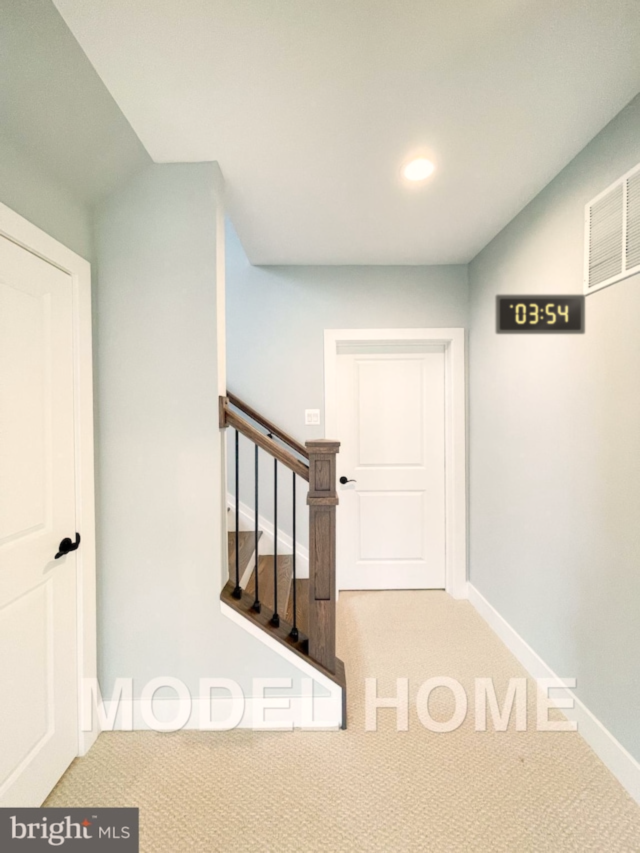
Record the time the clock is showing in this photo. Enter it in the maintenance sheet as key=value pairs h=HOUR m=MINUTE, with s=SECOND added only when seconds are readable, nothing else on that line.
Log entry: h=3 m=54
